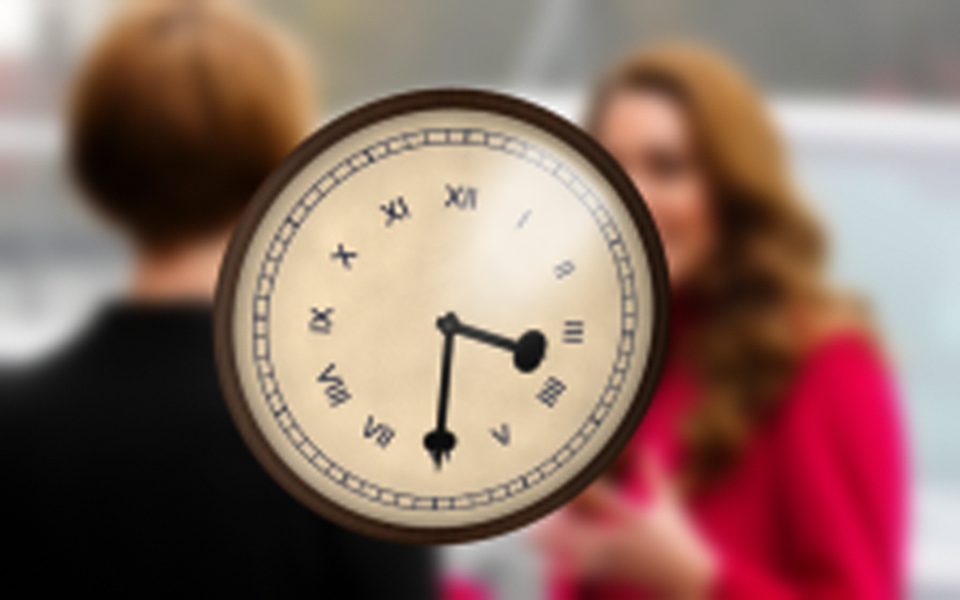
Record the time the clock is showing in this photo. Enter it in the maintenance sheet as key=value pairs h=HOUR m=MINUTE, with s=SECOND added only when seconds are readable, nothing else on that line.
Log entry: h=3 m=30
